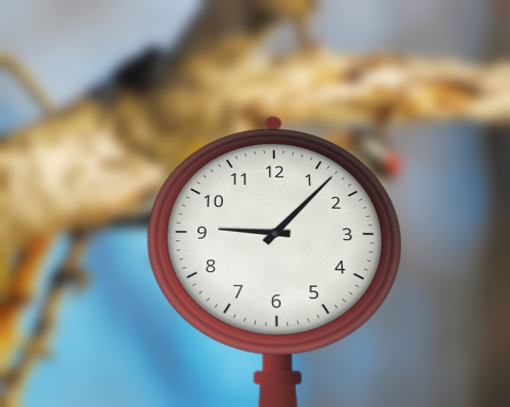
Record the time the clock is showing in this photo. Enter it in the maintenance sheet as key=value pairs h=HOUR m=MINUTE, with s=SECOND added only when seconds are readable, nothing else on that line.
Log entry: h=9 m=7
